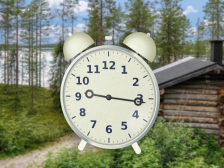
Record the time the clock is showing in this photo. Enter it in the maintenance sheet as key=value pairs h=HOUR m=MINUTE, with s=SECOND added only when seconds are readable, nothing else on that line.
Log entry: h=9 m=16
